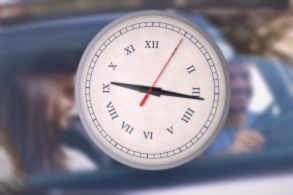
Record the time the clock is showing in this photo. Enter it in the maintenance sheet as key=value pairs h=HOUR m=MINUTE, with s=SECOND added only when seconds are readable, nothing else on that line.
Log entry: h=9 m=16 s=5
